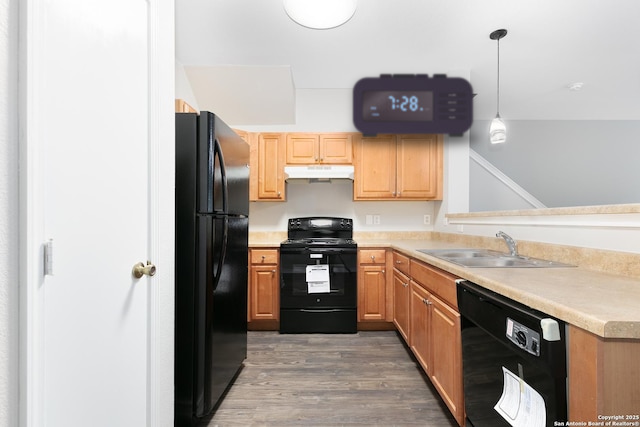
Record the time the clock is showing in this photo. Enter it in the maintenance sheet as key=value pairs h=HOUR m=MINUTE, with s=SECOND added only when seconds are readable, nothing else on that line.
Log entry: h=7 m=28
